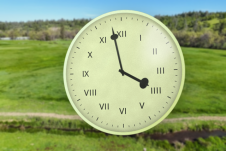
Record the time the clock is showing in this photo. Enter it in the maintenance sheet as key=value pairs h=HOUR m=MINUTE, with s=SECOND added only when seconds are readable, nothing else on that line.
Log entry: h=3 m=58
